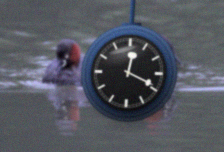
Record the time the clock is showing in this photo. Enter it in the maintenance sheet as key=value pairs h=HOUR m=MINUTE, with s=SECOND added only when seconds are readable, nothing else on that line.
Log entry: h=12 m=19
